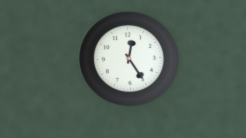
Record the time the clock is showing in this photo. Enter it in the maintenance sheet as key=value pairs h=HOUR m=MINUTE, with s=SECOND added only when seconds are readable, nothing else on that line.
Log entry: h=12 m=25
